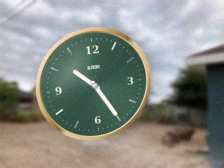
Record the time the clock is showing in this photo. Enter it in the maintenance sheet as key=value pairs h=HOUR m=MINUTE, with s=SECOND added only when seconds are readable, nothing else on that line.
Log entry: h=10 m=25
